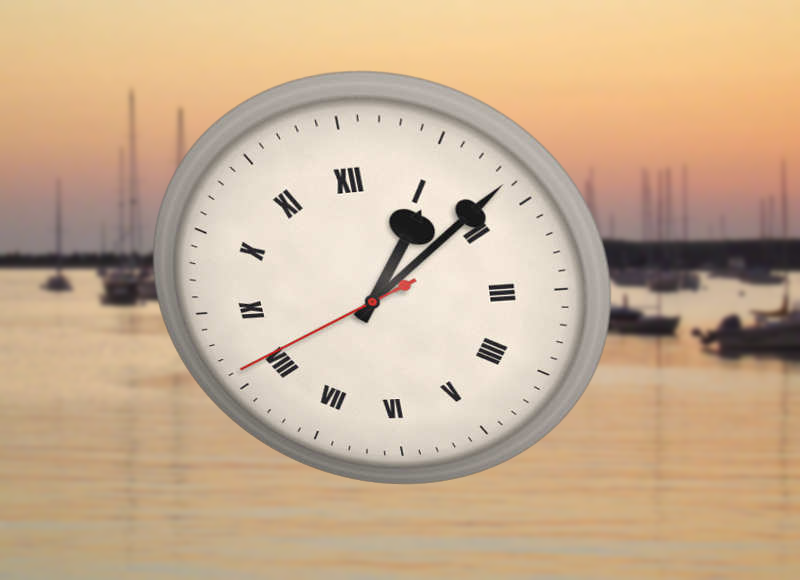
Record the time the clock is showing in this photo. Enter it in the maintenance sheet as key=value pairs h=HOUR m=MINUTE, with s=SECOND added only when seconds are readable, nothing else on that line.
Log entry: h=1 m=8 s=41
